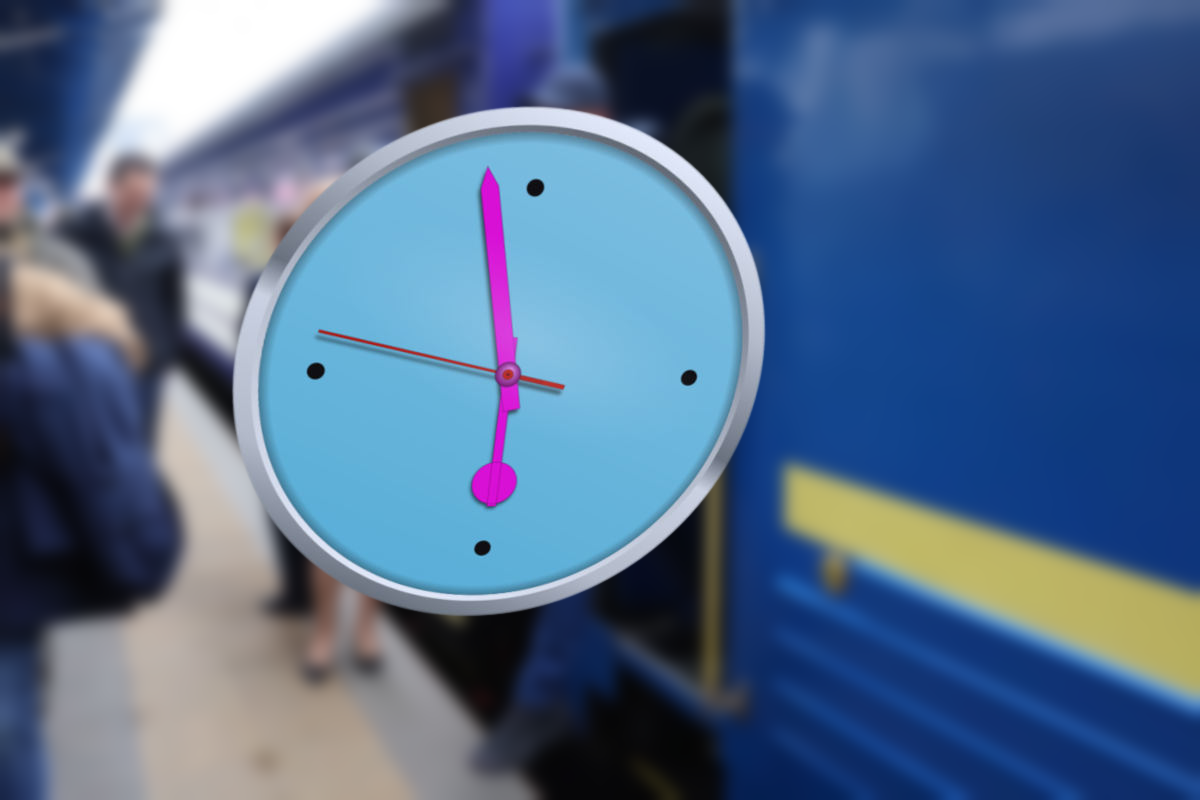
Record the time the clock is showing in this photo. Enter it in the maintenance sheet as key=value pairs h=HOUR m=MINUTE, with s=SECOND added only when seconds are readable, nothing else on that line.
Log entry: h=5 m=57 s=47
